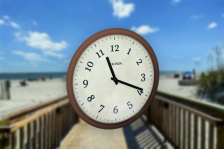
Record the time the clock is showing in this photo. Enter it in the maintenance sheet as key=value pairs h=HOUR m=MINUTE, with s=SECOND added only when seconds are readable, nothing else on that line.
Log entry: h=11 m=19
